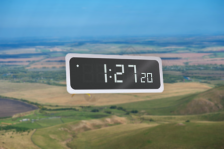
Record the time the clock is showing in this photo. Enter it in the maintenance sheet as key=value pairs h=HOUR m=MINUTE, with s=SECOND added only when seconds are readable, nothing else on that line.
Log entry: h=1 m=27 s=20
